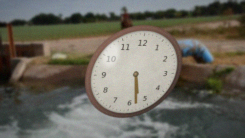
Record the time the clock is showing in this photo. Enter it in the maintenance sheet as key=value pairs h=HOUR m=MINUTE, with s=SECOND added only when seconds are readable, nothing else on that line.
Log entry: h=5 m=28
